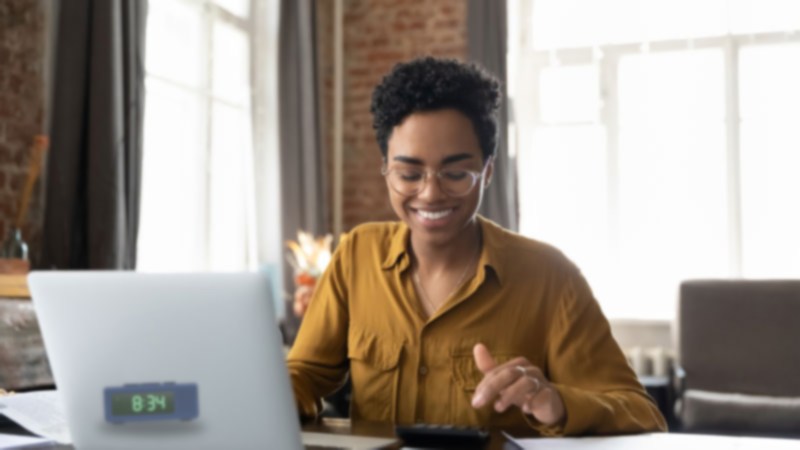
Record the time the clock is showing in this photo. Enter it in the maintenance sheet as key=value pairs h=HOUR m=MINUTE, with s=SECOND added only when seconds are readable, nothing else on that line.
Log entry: h=8 m=34
